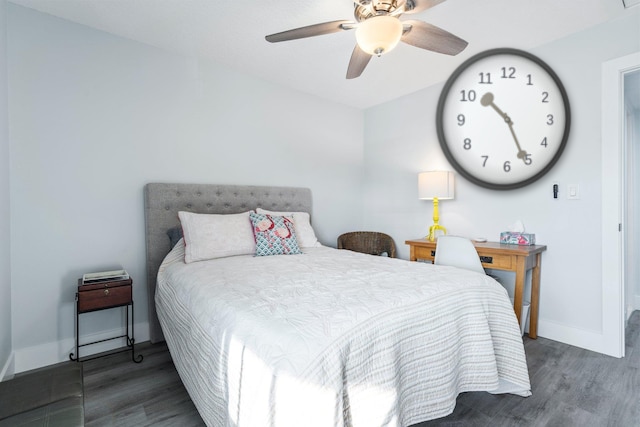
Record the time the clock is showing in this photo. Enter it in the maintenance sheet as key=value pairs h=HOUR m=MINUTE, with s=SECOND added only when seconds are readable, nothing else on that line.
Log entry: h=10 m=26
